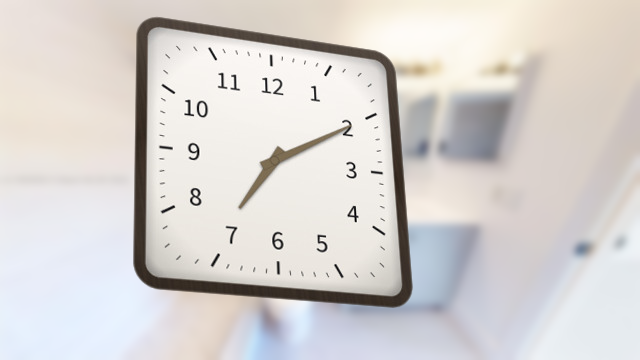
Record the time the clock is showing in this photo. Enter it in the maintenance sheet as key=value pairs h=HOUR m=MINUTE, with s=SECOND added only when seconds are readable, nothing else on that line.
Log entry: h=7 m=10
